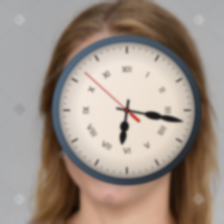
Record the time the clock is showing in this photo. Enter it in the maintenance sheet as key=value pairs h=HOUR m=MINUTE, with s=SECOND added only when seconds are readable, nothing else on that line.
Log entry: h=6 m=16 s=52
